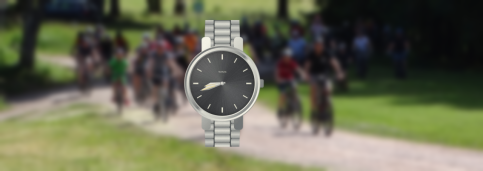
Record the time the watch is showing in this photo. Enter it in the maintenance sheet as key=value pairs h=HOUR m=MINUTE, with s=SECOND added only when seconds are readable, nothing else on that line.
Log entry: h=8 m=42
